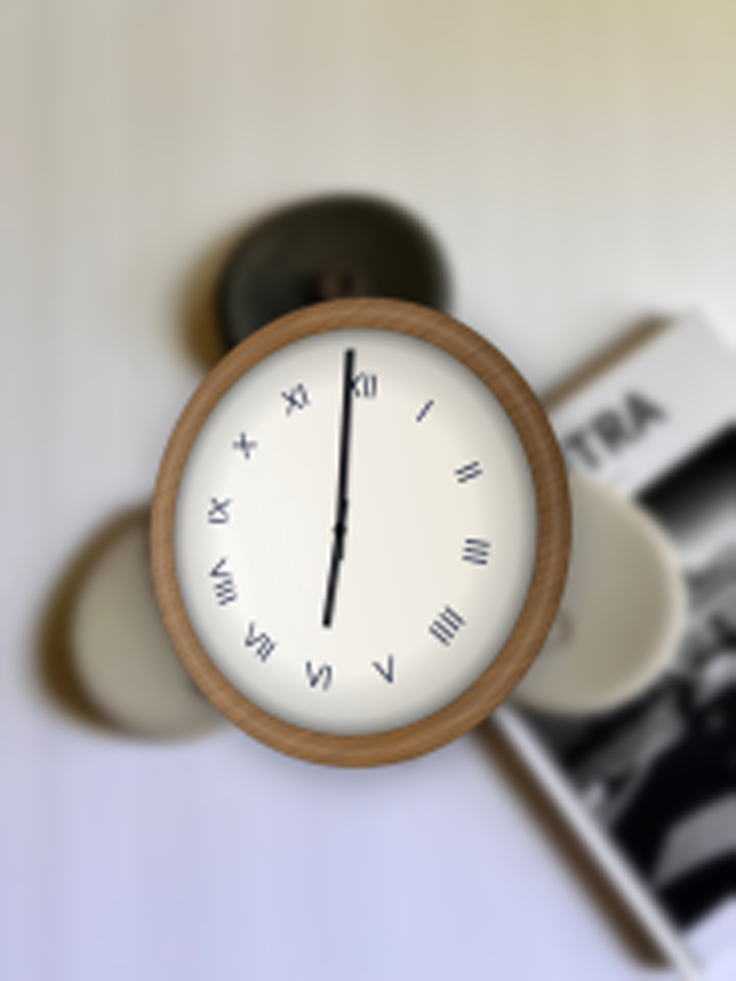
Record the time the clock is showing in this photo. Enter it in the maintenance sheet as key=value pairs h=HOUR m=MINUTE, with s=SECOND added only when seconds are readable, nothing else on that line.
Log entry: h=5 m=59
